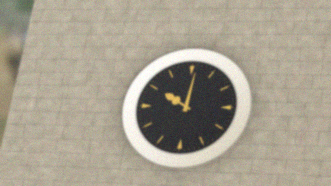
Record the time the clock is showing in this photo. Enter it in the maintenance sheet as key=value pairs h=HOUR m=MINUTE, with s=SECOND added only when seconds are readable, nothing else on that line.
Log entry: h=10 m=1
